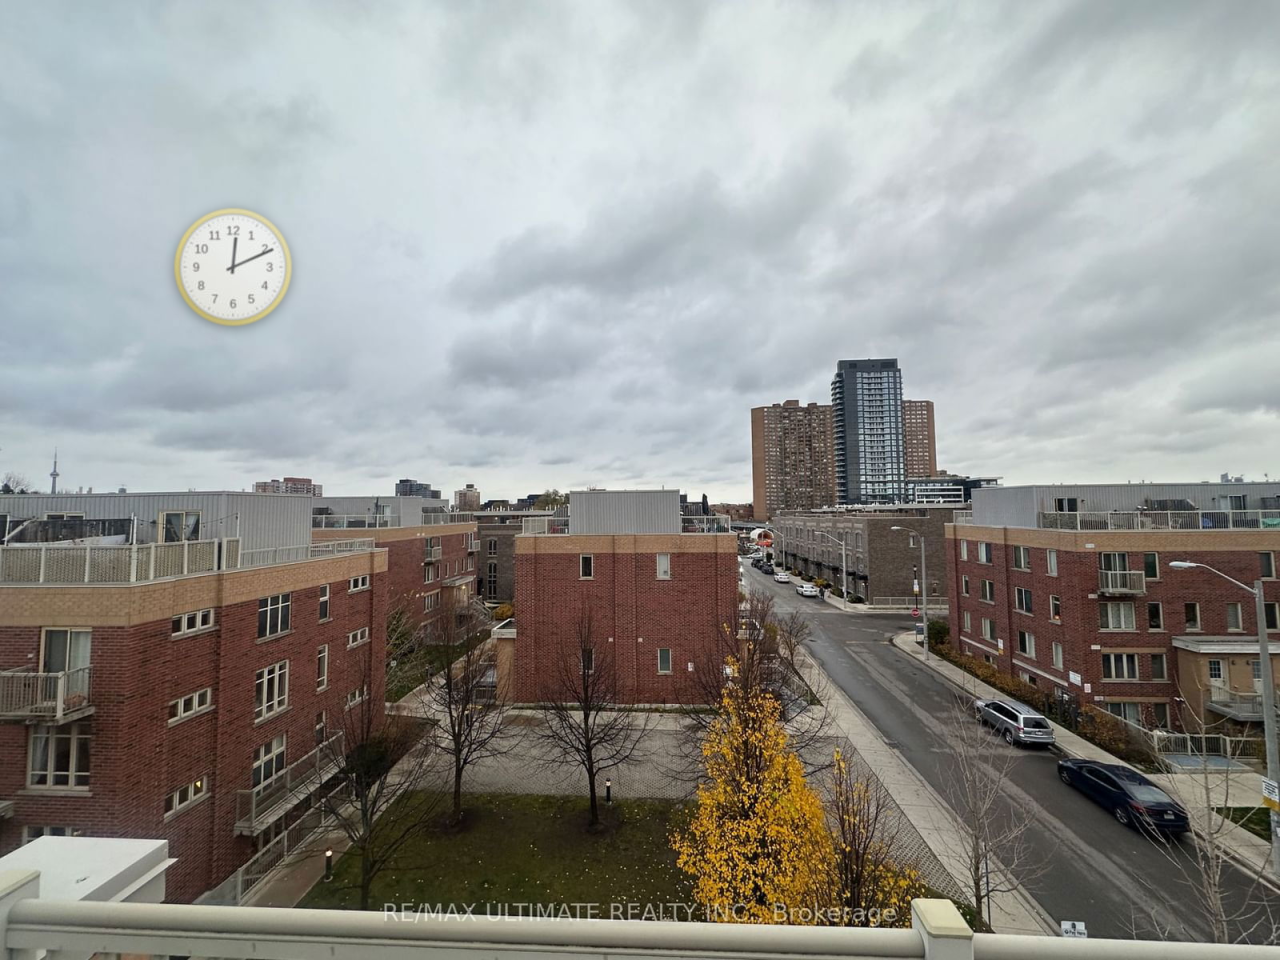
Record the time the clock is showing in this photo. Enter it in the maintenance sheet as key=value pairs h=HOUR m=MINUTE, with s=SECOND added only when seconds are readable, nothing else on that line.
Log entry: h=12 m=11
